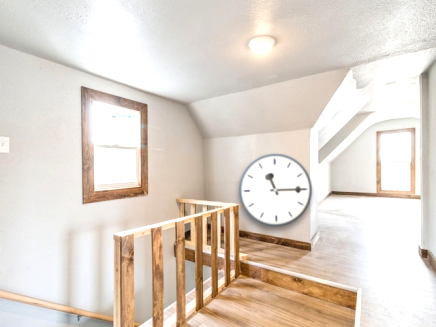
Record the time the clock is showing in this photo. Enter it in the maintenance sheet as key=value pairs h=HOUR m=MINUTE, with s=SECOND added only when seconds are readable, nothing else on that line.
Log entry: h=11 m=15
